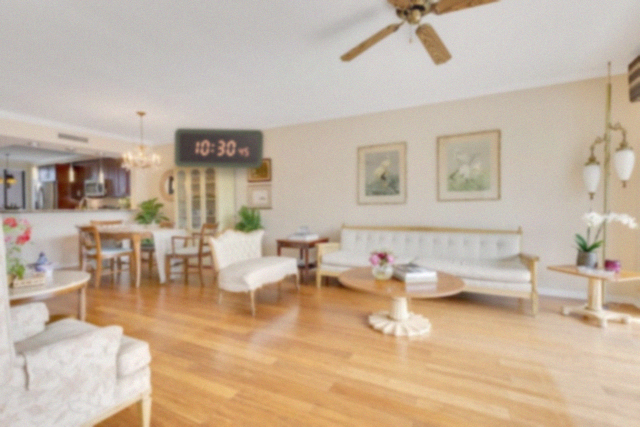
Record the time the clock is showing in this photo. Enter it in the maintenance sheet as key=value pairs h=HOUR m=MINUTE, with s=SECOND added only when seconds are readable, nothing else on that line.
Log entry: h=10 m=30
